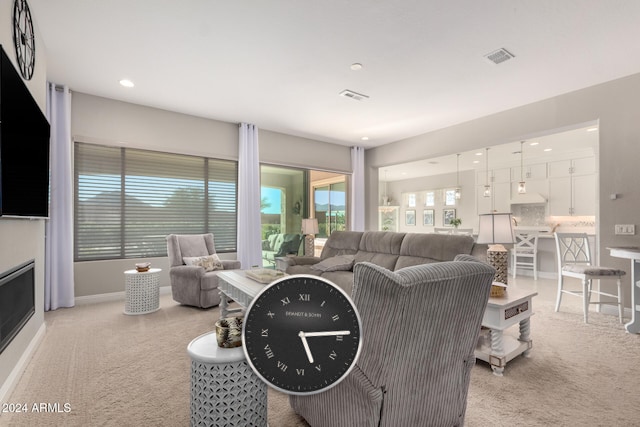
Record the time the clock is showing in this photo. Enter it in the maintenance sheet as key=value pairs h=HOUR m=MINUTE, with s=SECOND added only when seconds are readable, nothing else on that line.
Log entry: h=5 m=14
